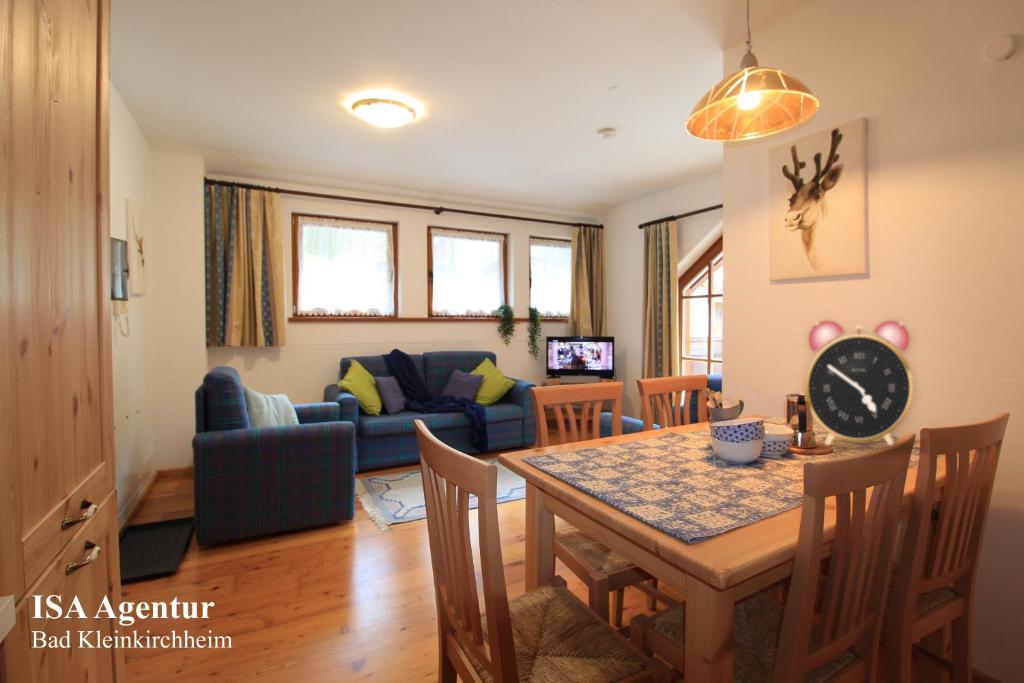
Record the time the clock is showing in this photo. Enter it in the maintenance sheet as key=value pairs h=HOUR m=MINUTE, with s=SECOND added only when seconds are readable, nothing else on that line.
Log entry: h=4 m=51
